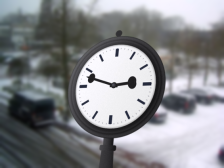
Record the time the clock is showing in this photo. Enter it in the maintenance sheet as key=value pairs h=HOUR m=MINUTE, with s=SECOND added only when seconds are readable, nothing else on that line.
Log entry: h=2 m=48
